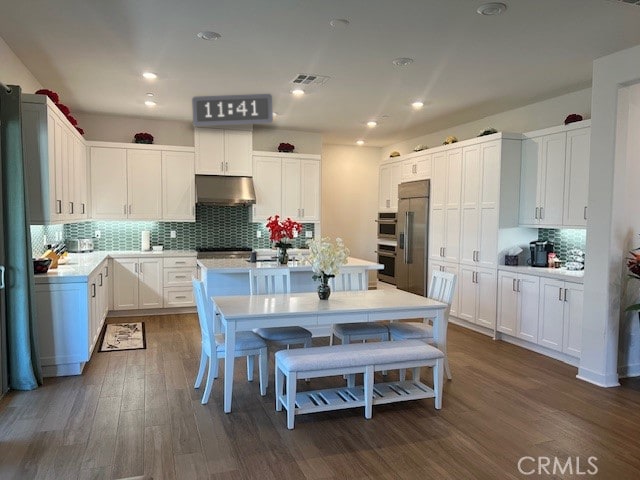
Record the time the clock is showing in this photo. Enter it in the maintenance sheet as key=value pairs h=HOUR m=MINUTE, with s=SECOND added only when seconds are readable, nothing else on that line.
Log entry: h=11 m=41
